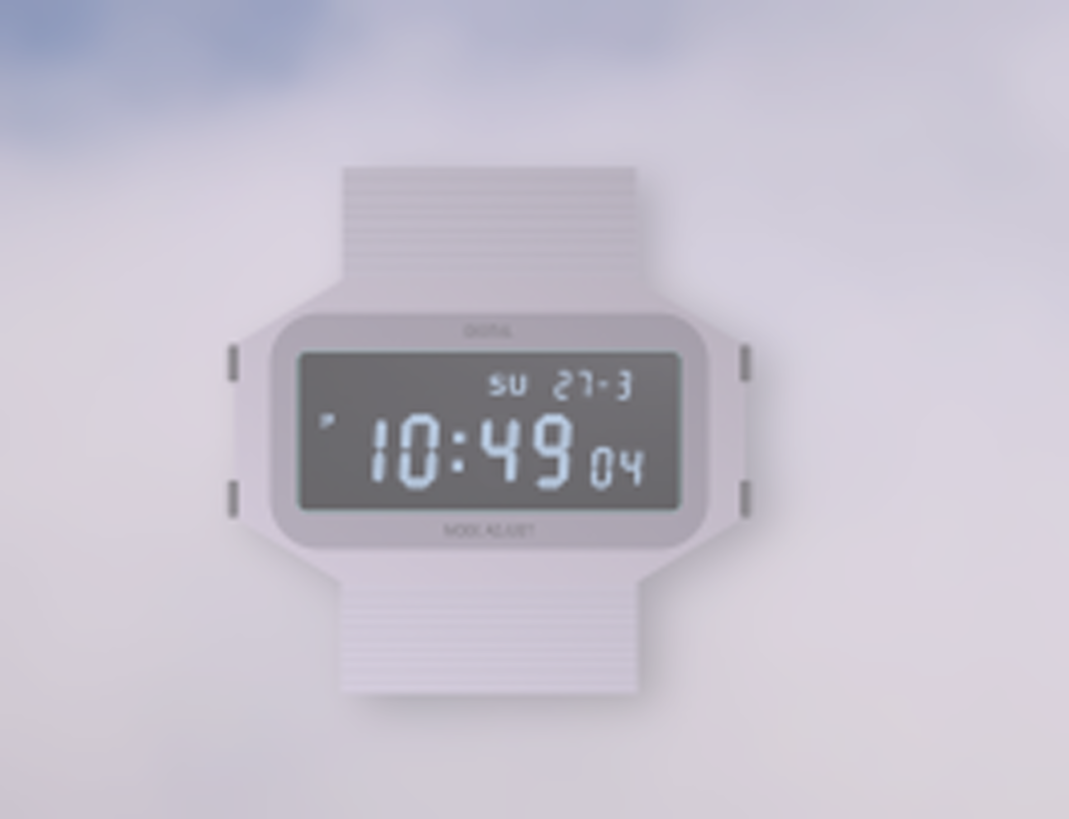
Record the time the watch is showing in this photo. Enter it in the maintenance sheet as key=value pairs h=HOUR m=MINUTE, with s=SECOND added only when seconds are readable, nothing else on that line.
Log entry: h=10 m=49 s=4
